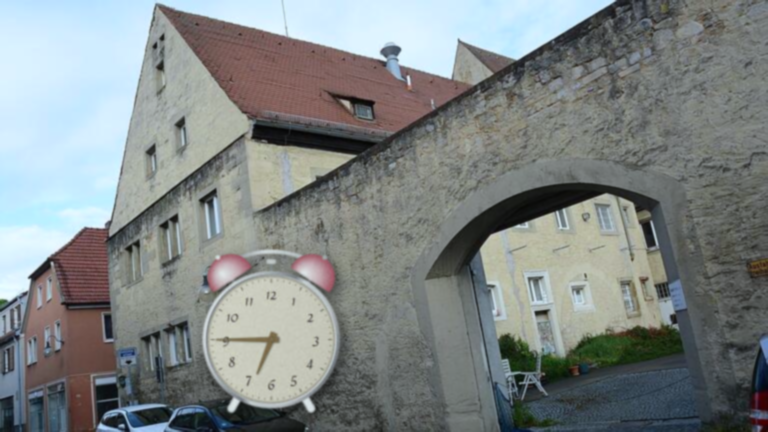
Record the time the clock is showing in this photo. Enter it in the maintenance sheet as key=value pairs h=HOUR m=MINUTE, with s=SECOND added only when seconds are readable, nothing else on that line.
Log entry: h=6 m=45
